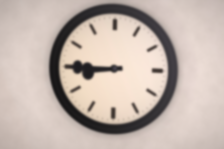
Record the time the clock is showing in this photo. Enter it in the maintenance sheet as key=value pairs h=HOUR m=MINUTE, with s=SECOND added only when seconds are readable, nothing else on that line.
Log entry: h=8 m=45
